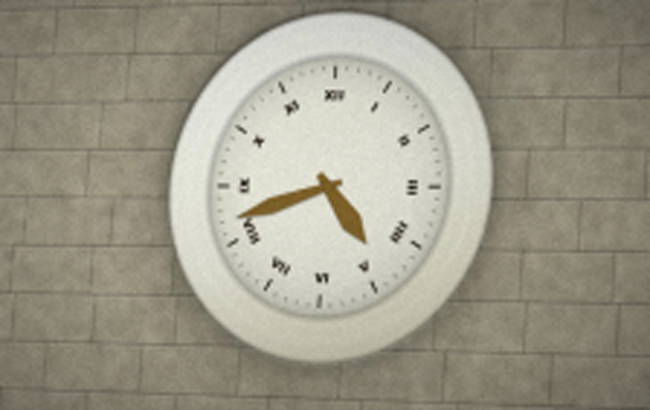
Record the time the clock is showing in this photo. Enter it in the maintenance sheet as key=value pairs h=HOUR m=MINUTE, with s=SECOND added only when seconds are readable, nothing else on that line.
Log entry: h=4 m=42
